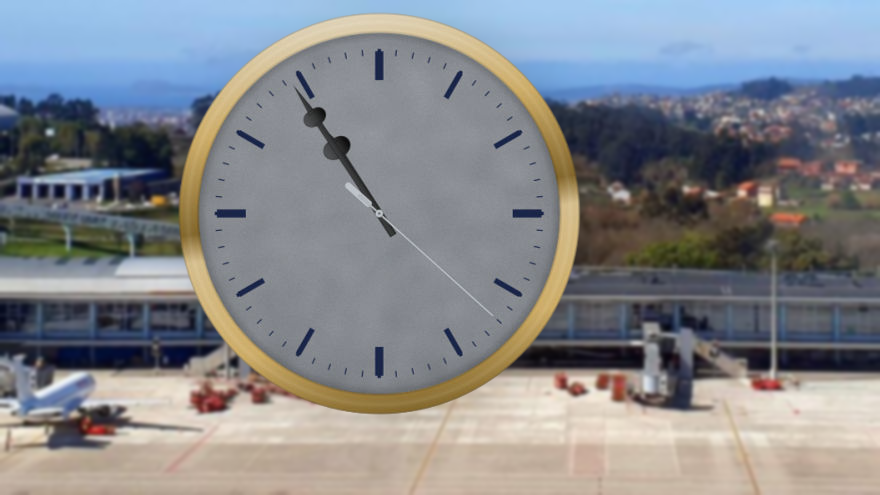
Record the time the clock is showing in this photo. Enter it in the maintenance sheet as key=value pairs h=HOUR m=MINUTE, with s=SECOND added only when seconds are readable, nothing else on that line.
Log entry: h=10 m=54 s=22
